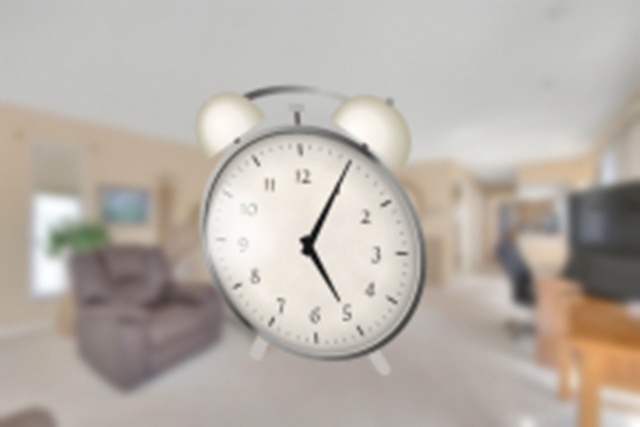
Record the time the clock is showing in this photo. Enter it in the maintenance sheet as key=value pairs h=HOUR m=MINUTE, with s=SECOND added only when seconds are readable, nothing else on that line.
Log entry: h=5 m=5
